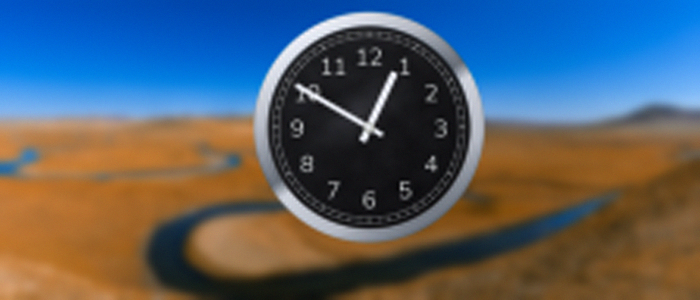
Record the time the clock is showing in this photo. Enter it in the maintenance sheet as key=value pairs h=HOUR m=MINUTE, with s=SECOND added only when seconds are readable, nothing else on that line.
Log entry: h=12 m=50
